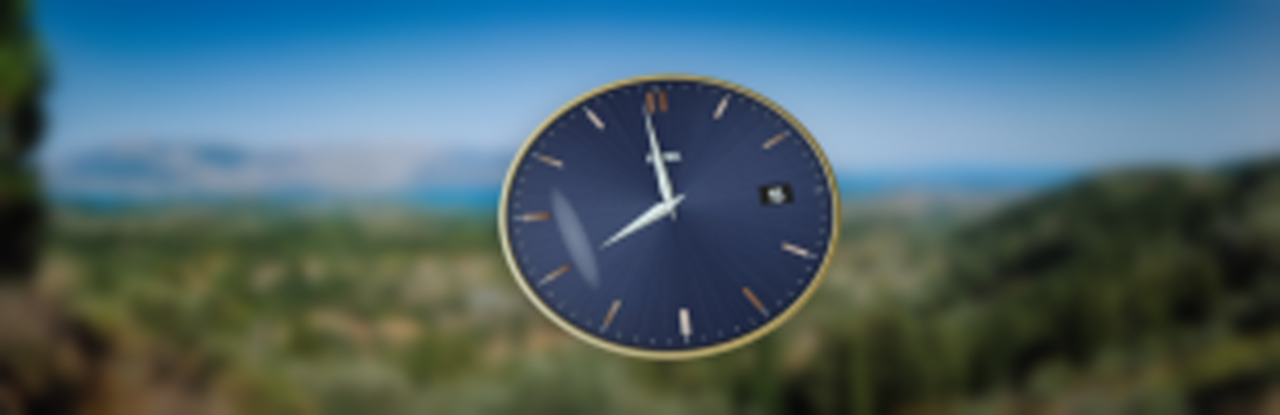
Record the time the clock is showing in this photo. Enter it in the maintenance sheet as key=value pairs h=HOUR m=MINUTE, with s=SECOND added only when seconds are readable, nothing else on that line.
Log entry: h=7 m=59
